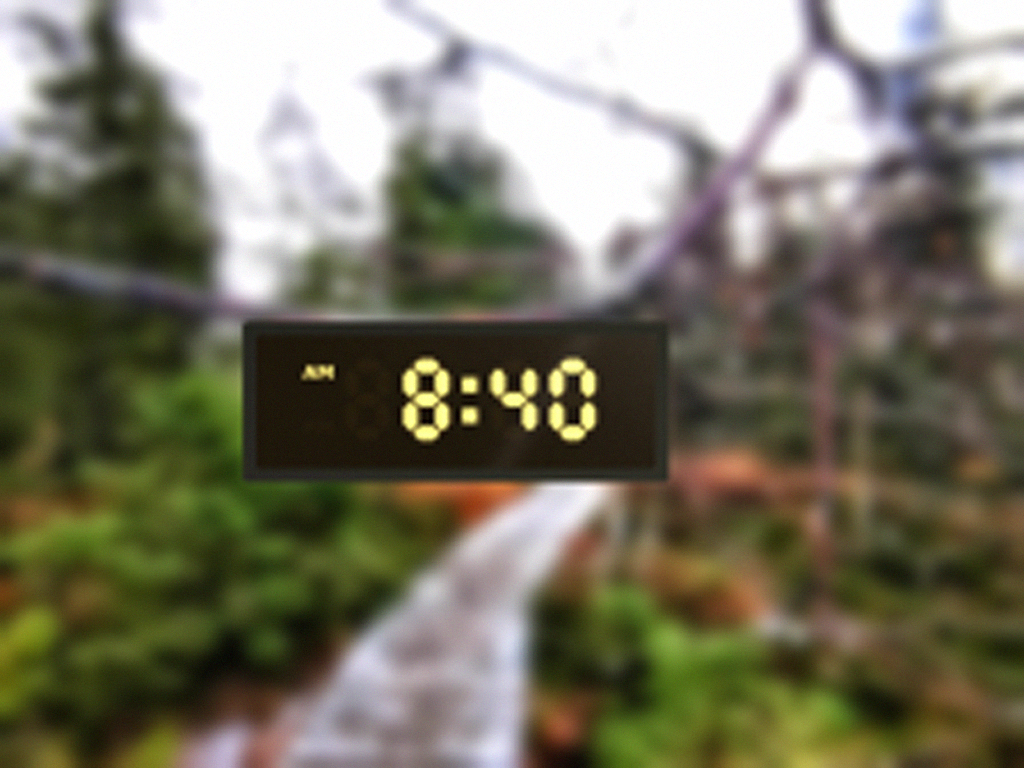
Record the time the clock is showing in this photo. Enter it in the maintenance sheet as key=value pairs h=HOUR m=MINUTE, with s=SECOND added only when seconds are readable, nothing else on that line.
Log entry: h=8 m=40
